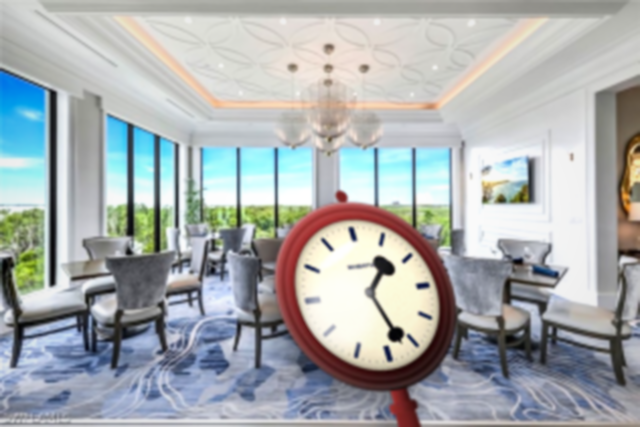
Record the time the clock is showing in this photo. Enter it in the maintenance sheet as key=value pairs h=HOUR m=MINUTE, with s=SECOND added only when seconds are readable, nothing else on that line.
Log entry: h=1 m=27
